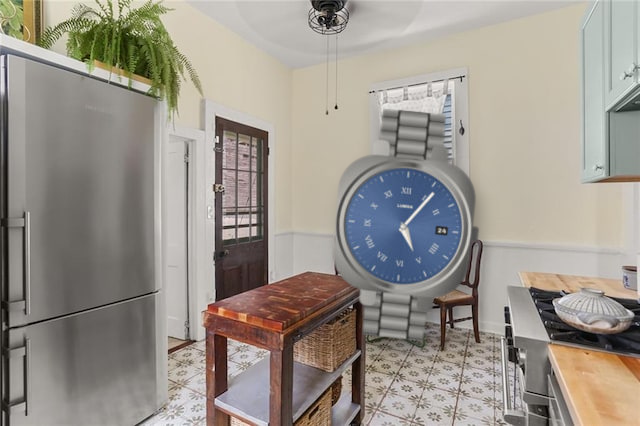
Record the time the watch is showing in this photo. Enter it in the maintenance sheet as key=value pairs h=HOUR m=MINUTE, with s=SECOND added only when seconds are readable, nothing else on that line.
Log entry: h=5 m=6
